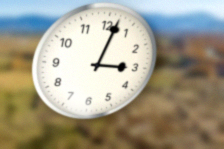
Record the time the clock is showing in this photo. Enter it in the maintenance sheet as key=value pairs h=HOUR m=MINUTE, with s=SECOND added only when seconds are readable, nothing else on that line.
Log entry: h=3 m=2
